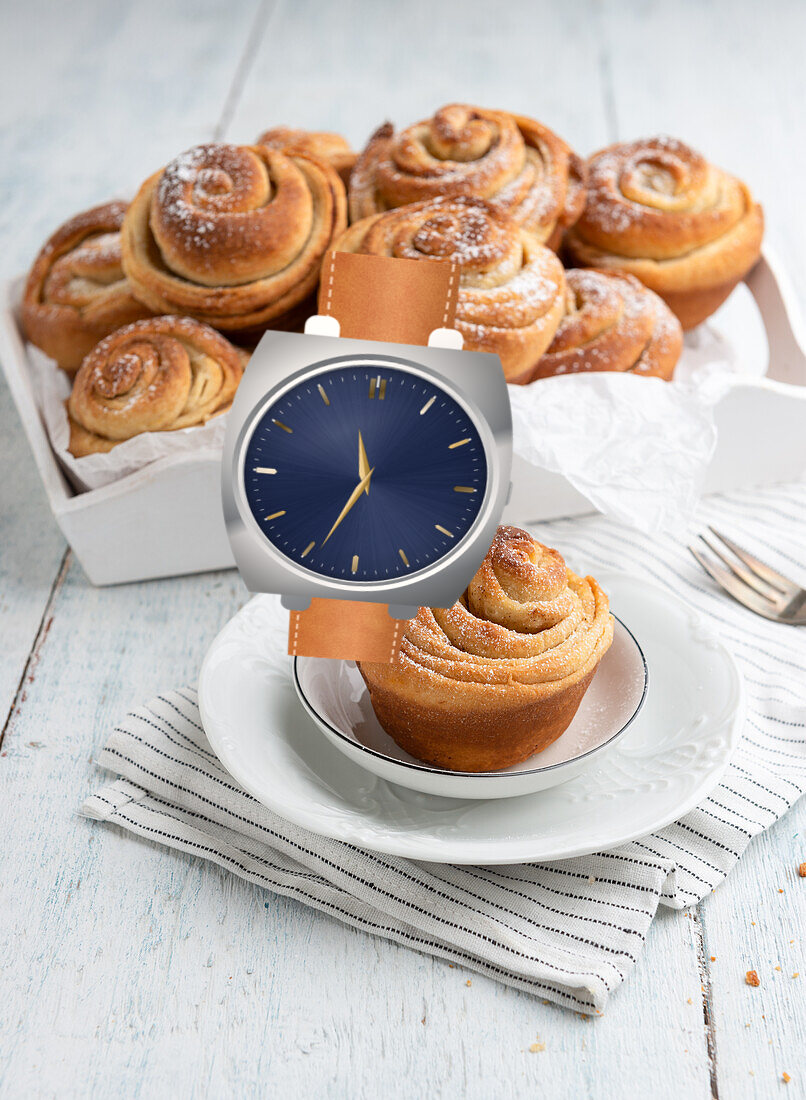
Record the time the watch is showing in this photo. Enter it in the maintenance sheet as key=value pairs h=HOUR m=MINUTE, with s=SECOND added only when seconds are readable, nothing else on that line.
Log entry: h=11 m=34
